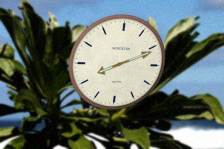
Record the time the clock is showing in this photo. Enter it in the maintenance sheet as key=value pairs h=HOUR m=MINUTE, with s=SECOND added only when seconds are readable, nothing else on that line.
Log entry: h=8 m=11
